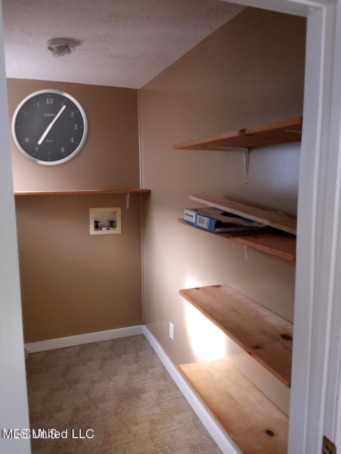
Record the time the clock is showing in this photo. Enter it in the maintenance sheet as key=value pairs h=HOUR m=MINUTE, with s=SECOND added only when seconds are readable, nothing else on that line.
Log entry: h=7 m=6
